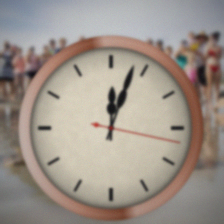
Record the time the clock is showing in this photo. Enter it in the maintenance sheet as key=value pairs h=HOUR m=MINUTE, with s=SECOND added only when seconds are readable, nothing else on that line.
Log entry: h=12 m=3 s=17
